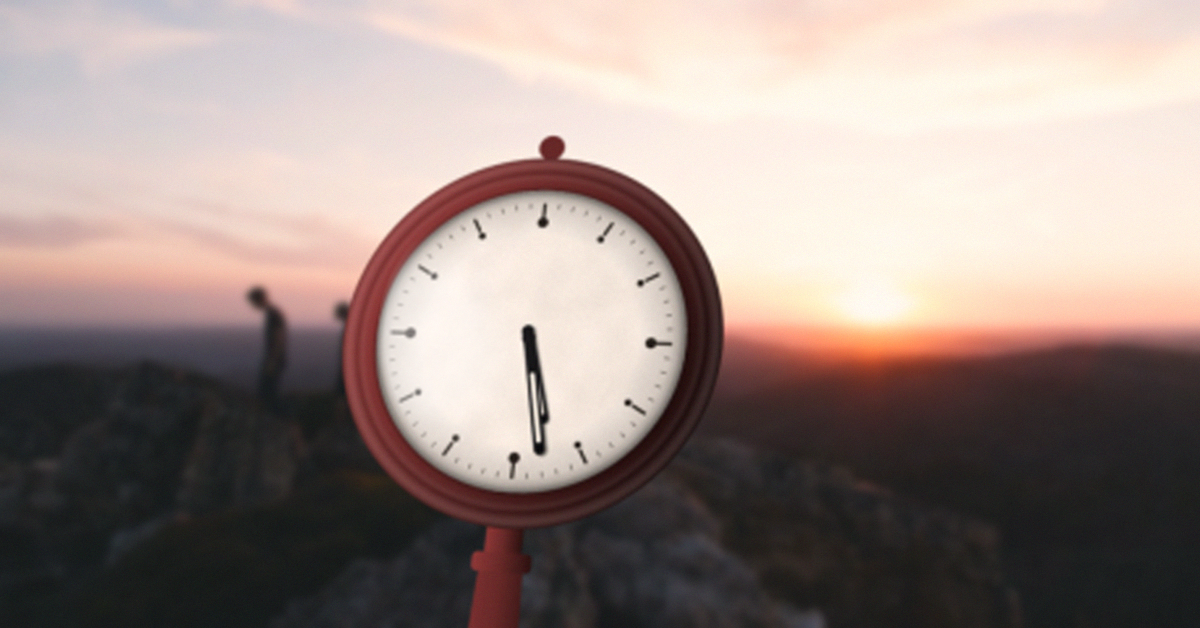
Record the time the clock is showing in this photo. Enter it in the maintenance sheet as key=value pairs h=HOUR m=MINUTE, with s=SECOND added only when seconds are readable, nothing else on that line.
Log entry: h=5 m=28
